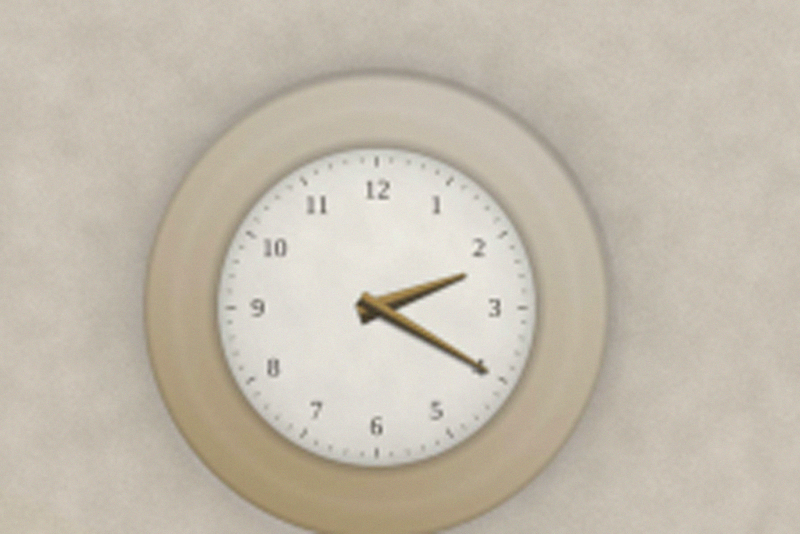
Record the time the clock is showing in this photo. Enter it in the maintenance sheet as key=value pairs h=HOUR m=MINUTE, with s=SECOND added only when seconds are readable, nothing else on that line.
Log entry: h=2 m=20
